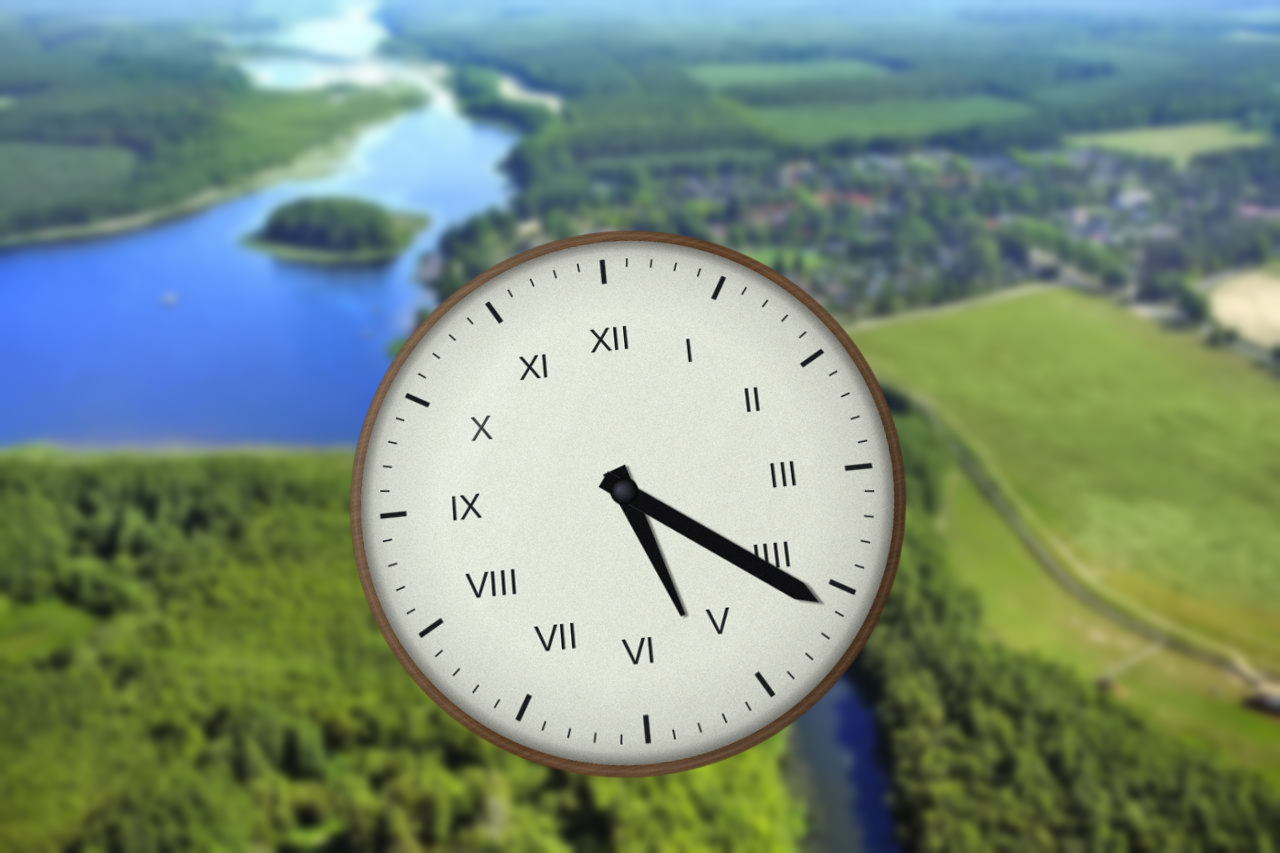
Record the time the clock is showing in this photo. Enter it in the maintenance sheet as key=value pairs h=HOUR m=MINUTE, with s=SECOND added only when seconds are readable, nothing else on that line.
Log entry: h=5 m=21
